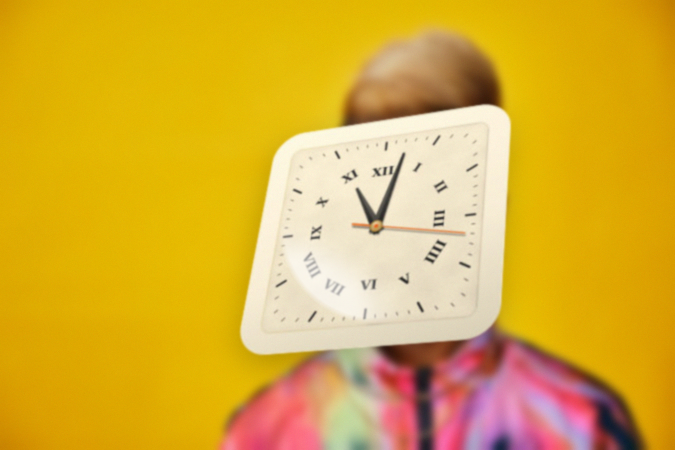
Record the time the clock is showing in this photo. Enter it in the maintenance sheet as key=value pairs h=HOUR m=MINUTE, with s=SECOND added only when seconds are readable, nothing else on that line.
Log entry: h=11 m=2 s=17
